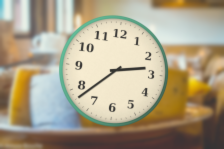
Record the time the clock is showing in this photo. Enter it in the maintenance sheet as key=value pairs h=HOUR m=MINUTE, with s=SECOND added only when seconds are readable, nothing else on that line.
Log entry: h=2 m=38
